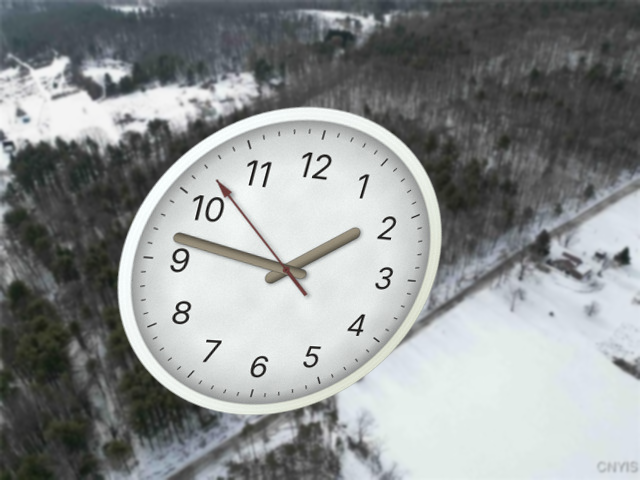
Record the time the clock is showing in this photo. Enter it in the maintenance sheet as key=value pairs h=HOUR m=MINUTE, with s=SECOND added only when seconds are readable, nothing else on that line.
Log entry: h=1 m=46 s=52
